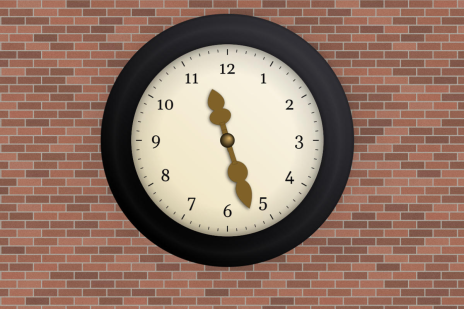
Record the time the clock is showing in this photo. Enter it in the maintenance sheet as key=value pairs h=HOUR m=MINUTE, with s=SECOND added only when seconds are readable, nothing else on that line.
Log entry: h=11 m=27
